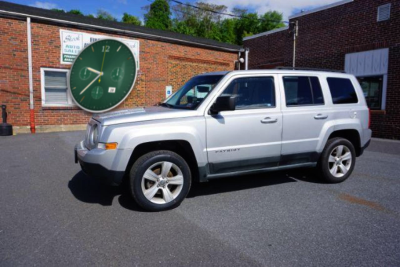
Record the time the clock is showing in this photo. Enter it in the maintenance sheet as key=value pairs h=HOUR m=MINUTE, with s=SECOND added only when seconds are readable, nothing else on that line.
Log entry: h=9 m=37
